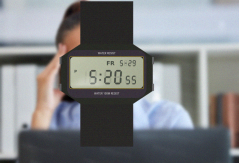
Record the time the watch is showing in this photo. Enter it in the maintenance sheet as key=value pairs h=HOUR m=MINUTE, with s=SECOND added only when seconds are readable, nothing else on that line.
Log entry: h=5 m=20 s=55
